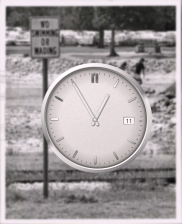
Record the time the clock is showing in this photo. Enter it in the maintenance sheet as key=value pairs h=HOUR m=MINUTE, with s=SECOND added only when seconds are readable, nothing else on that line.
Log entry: h=12 m=55
